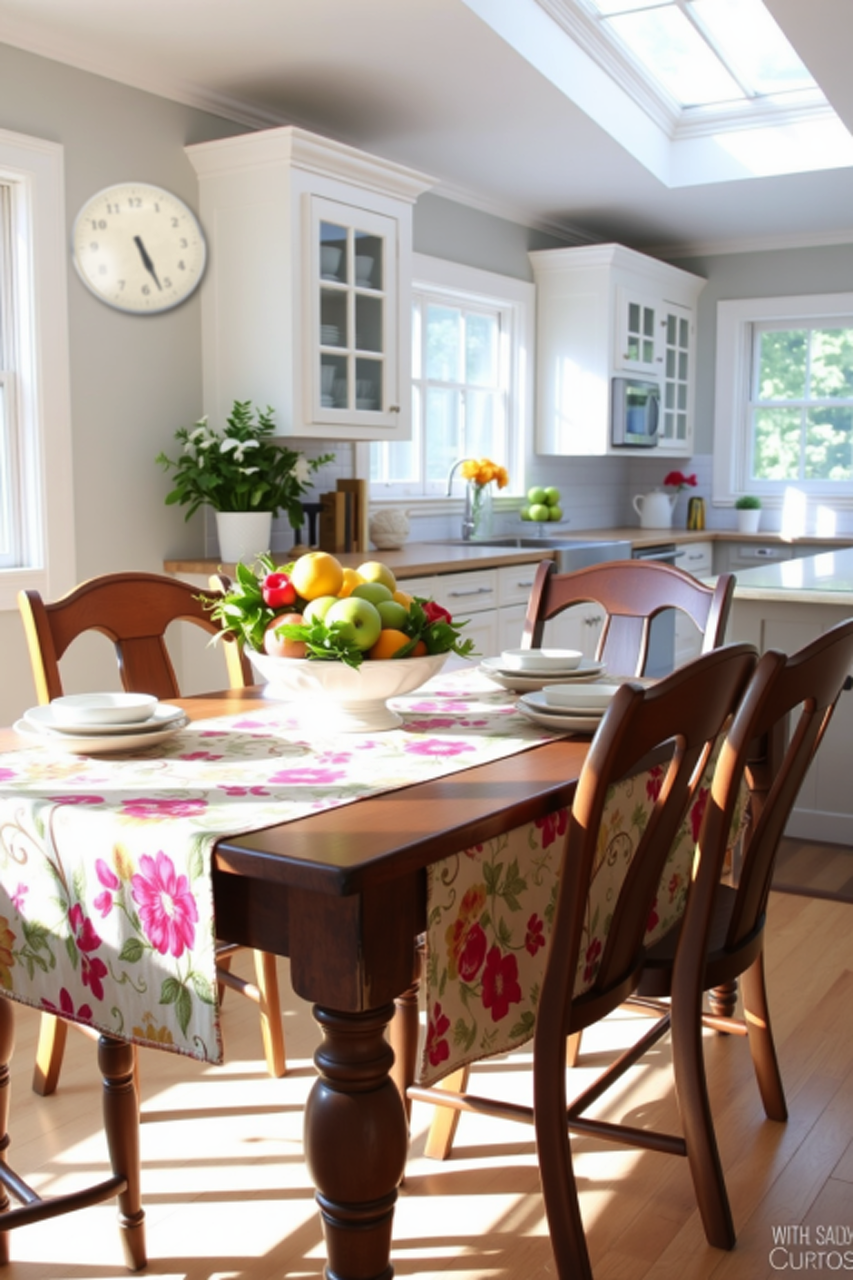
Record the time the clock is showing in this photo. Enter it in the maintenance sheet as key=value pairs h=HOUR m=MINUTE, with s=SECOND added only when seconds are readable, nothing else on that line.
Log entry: h=5 m=27
